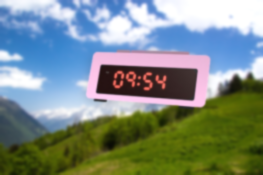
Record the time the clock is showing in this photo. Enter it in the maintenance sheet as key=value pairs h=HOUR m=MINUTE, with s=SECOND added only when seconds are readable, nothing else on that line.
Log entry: h=9 m=54
